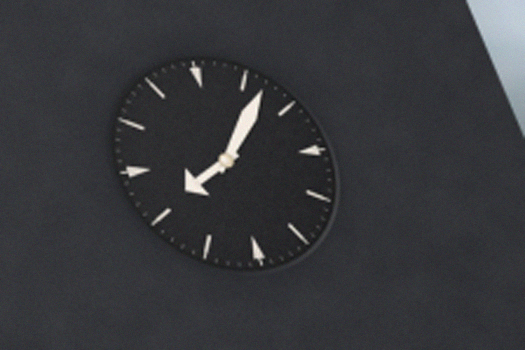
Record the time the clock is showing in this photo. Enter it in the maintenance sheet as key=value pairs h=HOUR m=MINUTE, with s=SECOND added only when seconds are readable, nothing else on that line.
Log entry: h=8 m=7
